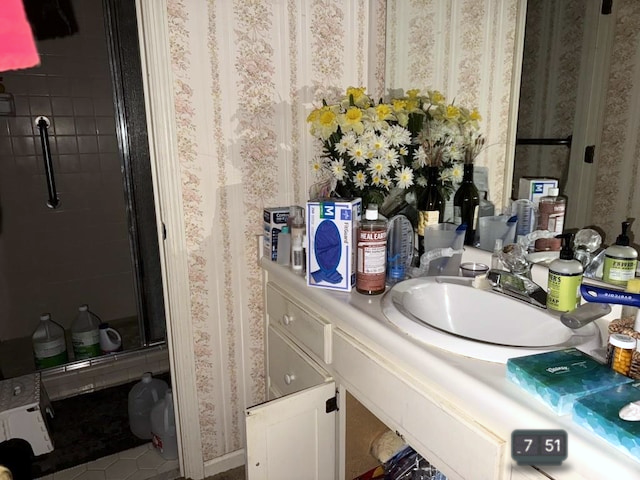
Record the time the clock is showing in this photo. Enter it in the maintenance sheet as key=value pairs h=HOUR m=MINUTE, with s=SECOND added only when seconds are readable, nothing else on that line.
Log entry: h=7 m=51
